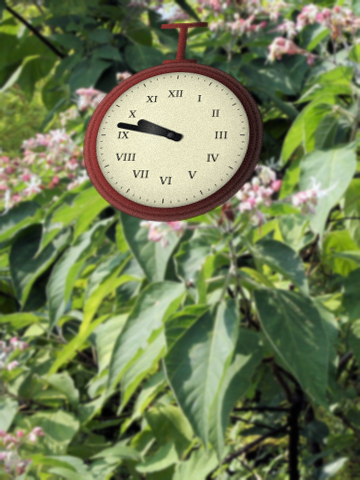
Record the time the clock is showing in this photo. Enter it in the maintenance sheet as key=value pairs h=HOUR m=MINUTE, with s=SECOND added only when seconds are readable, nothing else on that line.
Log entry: h=9 m=47
